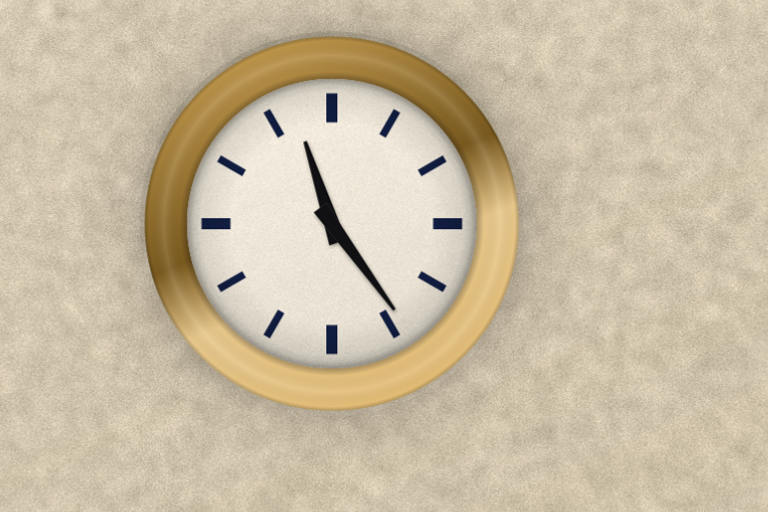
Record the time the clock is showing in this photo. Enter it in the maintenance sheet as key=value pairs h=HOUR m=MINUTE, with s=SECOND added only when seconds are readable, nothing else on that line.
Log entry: h=11 m=24
